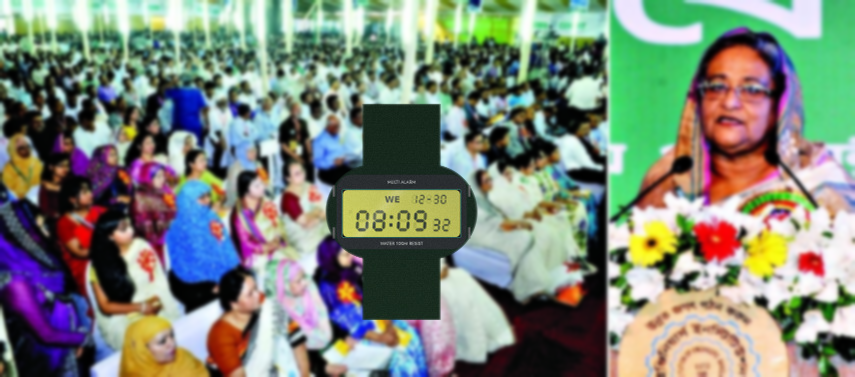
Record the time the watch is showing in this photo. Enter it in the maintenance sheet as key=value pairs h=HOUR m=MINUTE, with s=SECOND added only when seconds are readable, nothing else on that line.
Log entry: h=8 m=9 s=32
